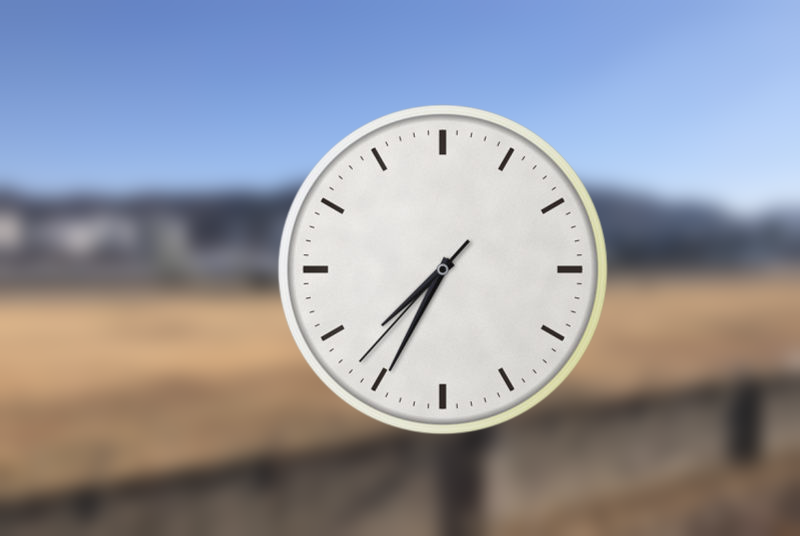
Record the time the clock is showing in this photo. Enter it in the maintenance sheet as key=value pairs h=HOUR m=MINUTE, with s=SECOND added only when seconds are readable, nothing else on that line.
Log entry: h=7 m=34 s=37
